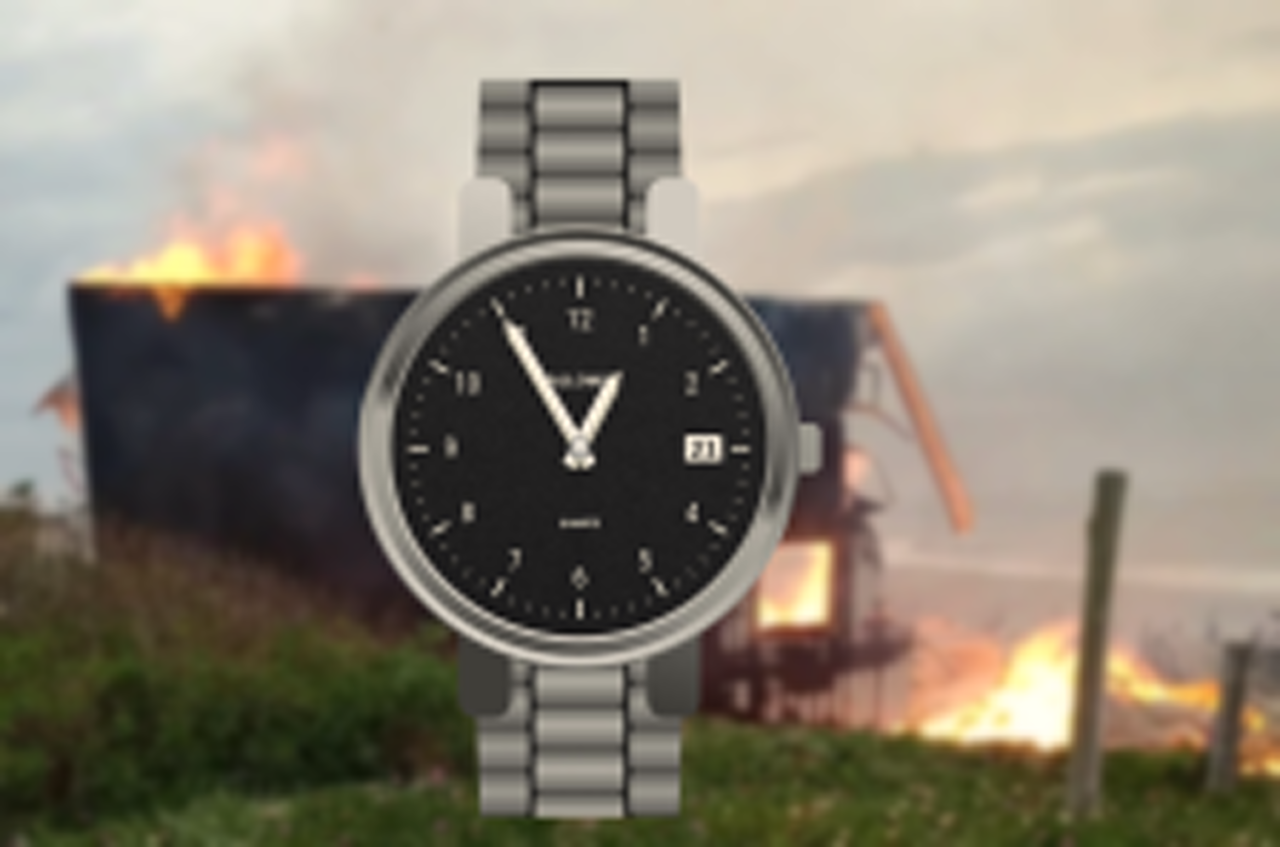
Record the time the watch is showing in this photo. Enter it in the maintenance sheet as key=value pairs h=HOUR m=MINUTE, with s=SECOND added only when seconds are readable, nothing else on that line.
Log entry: h=12 m=55
